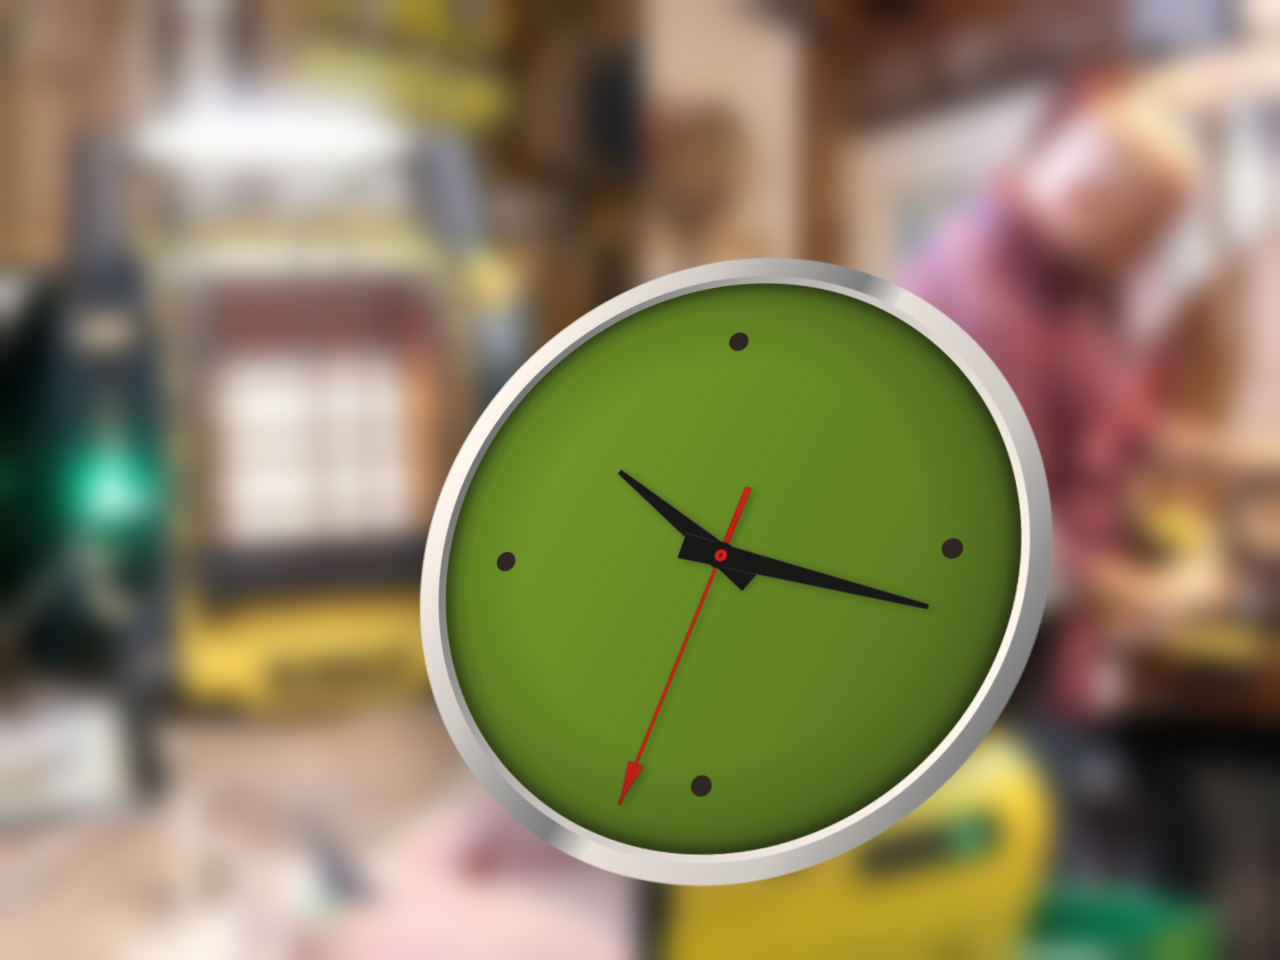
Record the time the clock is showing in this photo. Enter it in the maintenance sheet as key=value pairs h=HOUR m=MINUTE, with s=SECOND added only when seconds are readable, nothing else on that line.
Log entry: h=10 m=17 s=33
